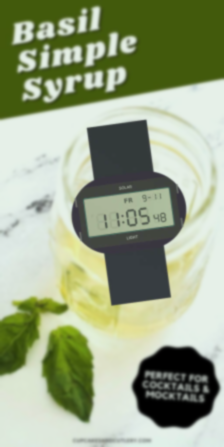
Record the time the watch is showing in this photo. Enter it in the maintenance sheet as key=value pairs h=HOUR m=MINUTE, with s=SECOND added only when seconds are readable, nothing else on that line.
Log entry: h=11 m=5
